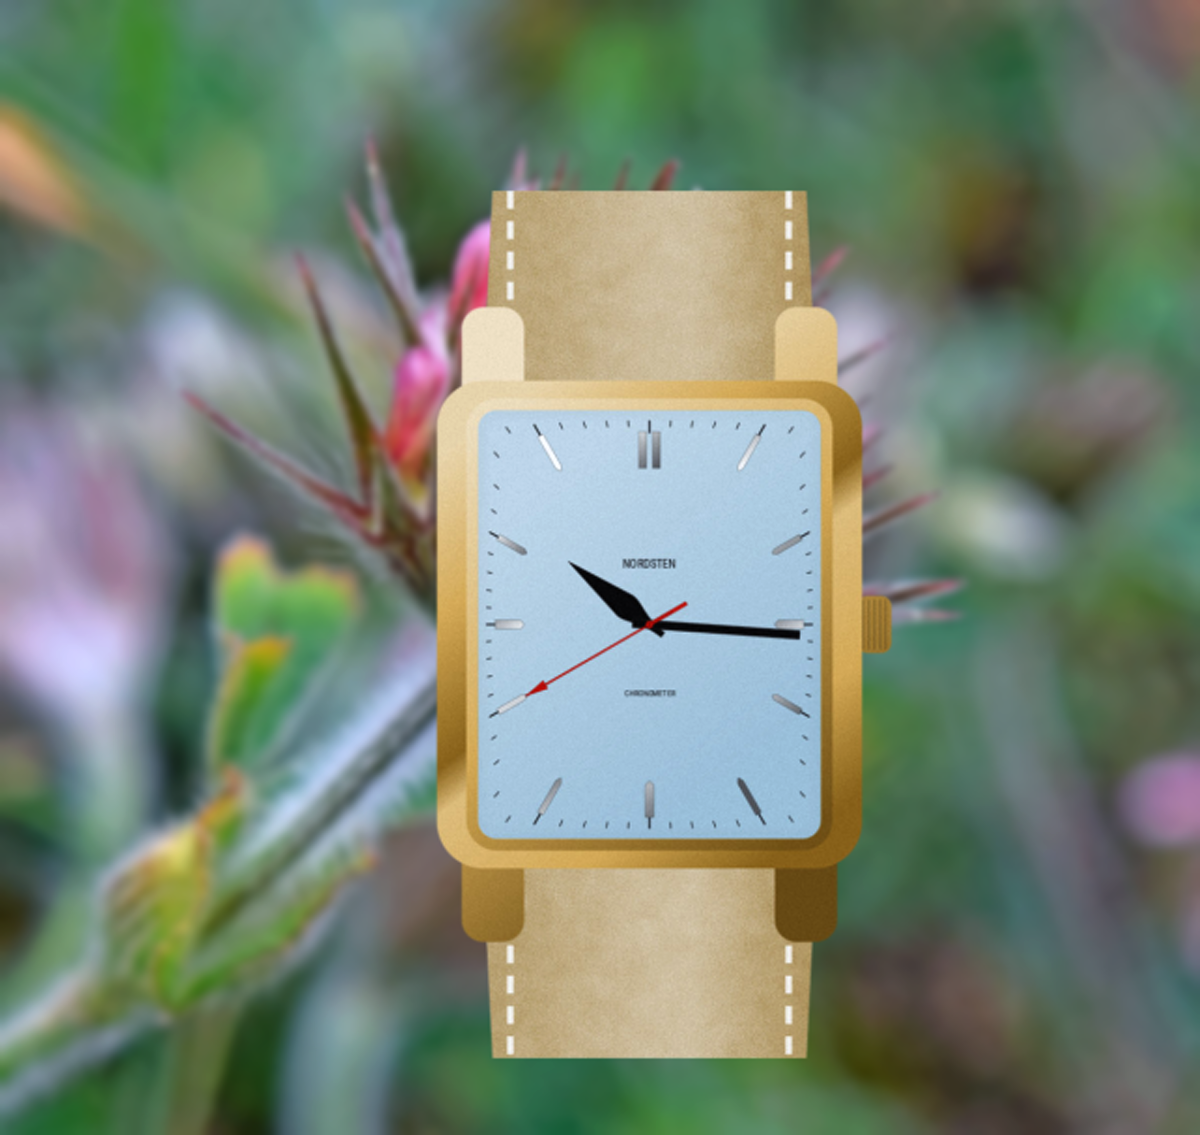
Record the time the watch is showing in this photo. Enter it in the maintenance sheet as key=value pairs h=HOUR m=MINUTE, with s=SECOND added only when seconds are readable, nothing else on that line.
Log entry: h=10 m=15 s=40
